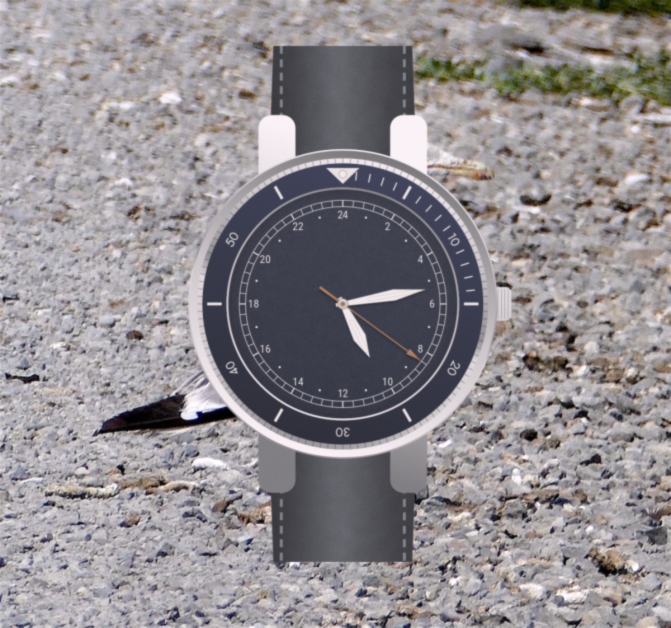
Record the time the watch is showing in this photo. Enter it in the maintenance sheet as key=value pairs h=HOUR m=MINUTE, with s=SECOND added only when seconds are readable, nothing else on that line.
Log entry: h=10 m=13 s=21
